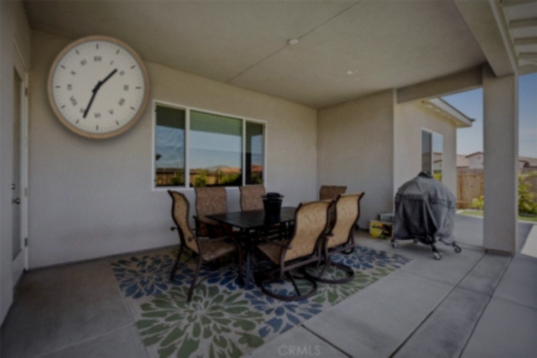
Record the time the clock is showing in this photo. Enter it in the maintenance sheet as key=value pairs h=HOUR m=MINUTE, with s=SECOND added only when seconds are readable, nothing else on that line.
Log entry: h=1 m=34
